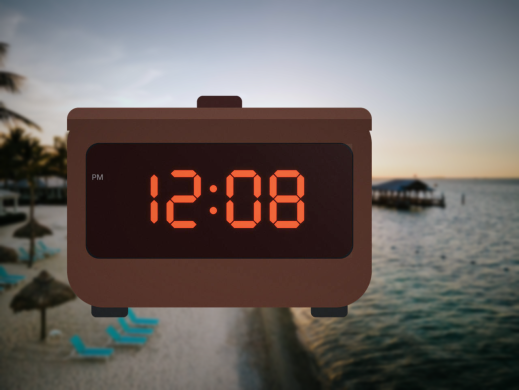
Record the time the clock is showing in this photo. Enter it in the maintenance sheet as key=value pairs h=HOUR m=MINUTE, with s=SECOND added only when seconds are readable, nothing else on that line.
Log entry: h=12 m=8
